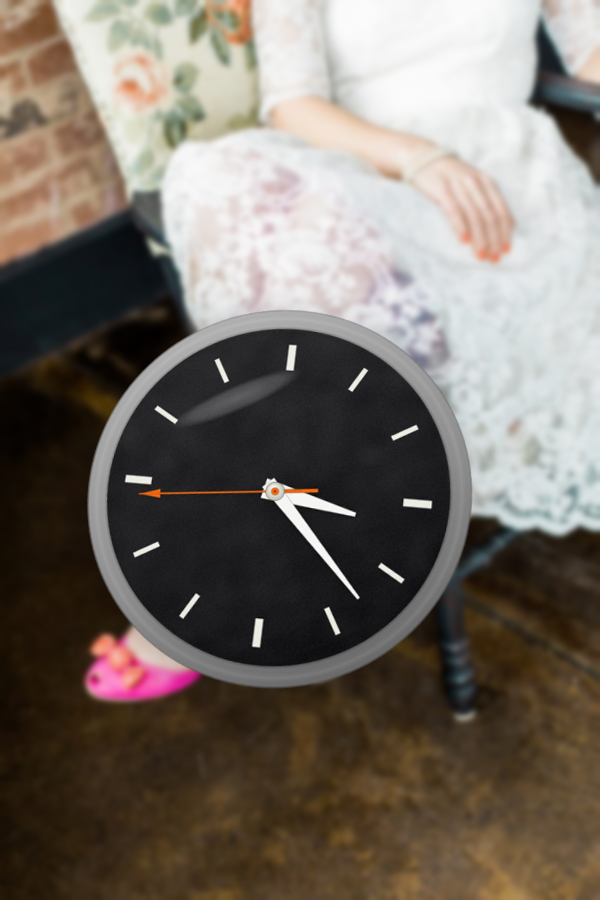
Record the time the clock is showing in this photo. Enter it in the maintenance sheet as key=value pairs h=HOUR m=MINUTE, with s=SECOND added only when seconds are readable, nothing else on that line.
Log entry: h=3 m=22 s=44
